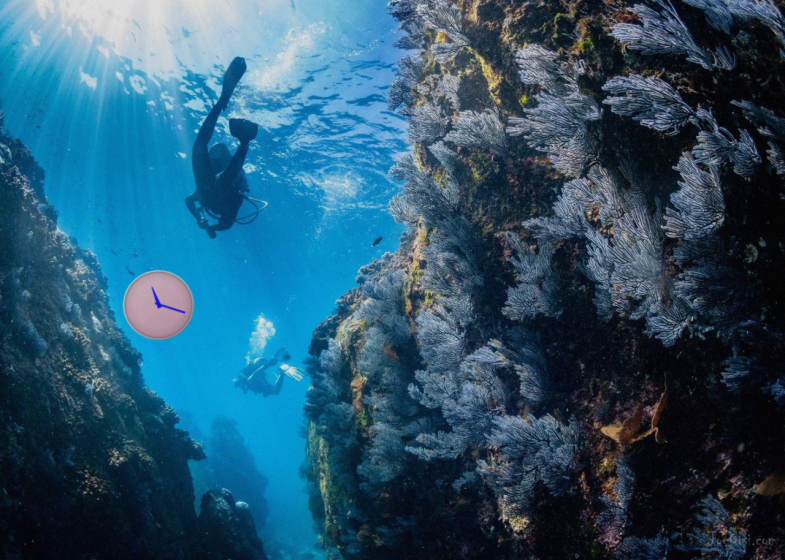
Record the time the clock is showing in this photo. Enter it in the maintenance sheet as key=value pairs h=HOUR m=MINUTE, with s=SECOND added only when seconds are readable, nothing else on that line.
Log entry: h=11 m=18
